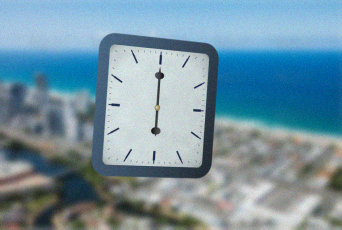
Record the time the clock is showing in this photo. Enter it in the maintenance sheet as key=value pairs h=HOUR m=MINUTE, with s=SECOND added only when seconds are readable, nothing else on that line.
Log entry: h=6 m=0
